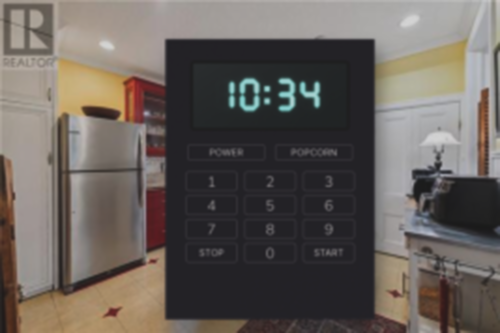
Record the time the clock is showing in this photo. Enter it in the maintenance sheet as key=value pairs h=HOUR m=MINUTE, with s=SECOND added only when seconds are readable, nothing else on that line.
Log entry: h=10 m=34
